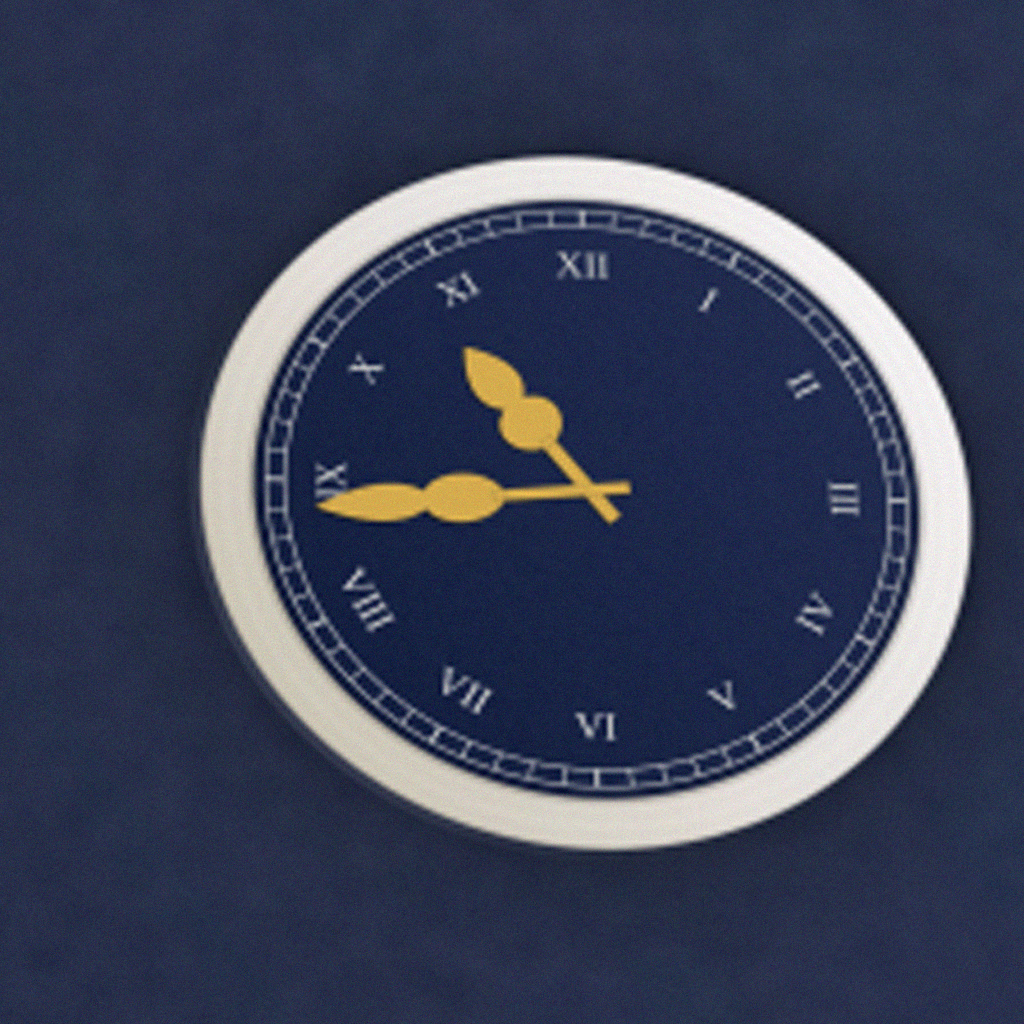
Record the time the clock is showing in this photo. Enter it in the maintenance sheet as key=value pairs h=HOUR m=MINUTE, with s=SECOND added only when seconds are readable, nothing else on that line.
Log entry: h=10 m=44
